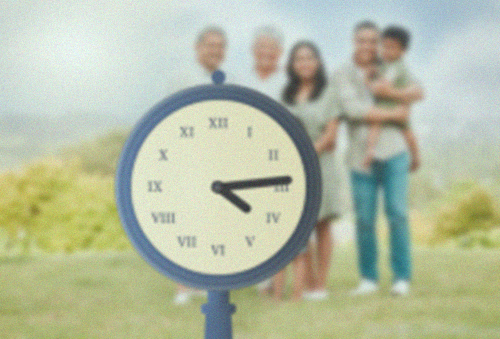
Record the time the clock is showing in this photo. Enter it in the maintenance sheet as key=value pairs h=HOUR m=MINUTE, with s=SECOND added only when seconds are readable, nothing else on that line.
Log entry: h=4 m=14
